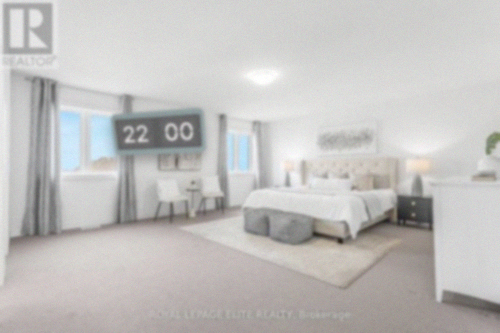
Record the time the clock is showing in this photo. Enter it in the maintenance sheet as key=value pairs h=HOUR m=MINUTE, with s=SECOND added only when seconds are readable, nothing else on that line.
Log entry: h=22 m=0
